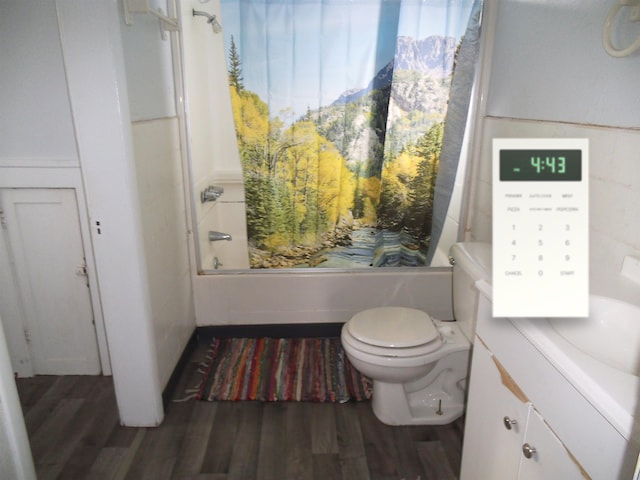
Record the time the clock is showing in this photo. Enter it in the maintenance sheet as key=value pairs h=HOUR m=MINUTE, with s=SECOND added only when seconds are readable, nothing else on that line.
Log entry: h=4 m=43
